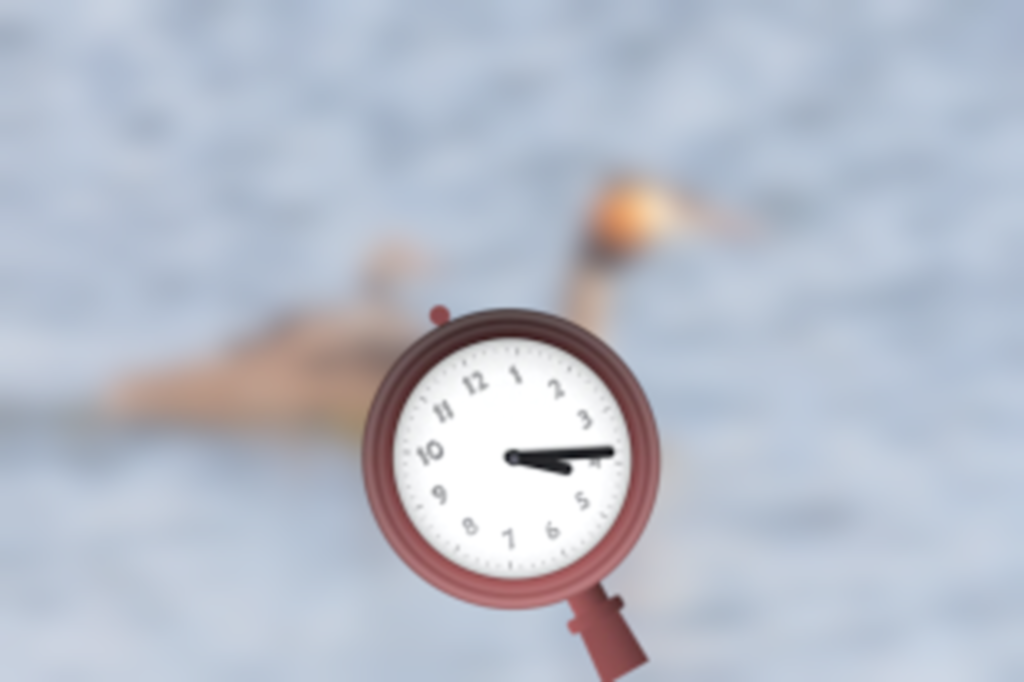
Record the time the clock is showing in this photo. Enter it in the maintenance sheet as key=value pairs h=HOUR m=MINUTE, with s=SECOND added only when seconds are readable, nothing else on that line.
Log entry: h=4 m=19
